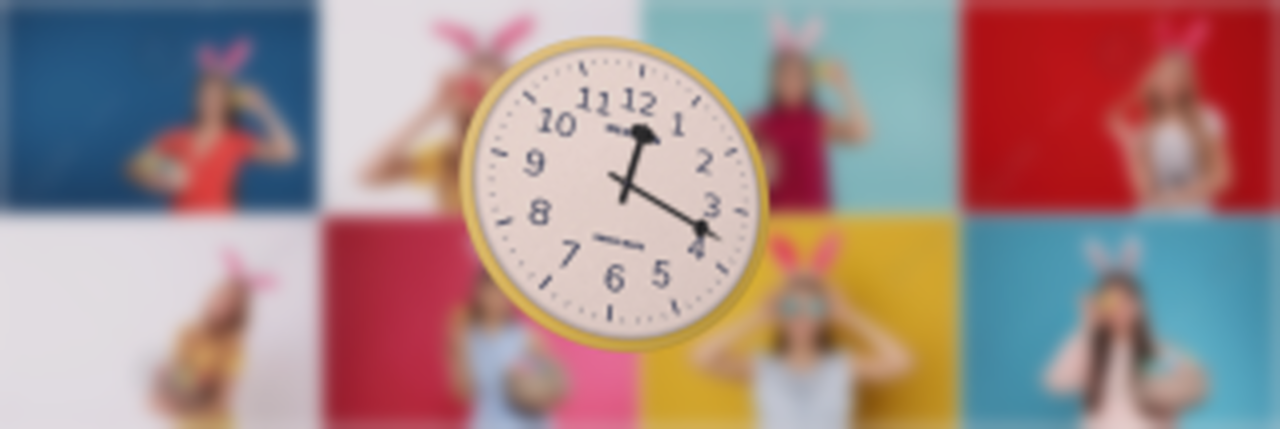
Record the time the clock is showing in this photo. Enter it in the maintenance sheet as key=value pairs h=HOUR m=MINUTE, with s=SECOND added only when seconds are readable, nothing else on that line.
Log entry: h=12 m=18
